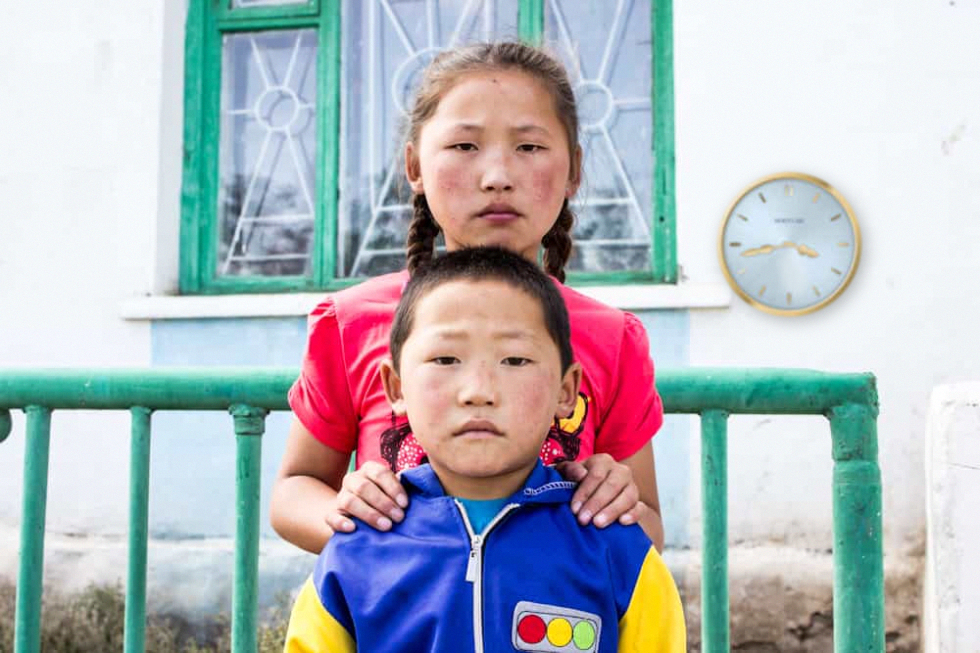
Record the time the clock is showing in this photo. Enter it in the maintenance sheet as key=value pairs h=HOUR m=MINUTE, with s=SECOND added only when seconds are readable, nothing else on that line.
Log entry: h=3 m=43
